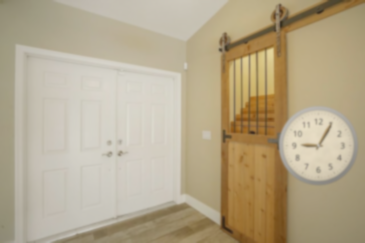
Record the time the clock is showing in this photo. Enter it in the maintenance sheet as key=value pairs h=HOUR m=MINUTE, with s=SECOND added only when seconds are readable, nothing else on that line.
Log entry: h=9 m=5
